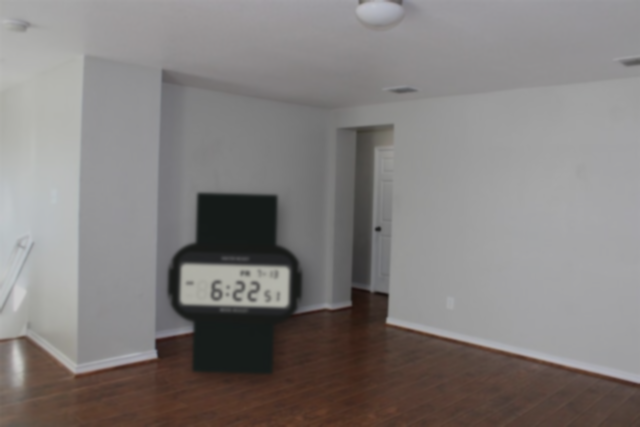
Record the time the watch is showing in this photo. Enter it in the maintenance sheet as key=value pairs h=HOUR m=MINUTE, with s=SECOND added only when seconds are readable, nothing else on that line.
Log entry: h=6 m=22
